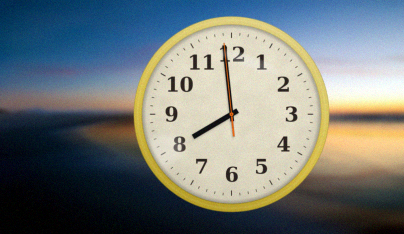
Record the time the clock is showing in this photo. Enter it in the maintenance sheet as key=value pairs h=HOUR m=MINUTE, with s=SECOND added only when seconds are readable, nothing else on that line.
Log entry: h=7 m=58 s=59
